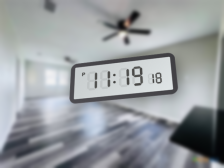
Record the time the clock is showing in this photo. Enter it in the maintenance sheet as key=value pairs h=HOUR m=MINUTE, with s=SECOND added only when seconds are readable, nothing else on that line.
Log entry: h=11 m=19 s=18
